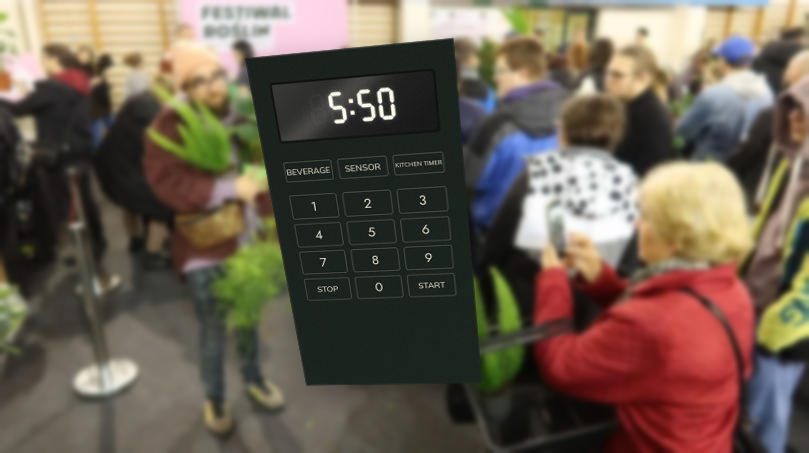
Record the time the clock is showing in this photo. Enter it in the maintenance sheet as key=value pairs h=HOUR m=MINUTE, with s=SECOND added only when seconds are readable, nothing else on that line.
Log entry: h=5 m=50
